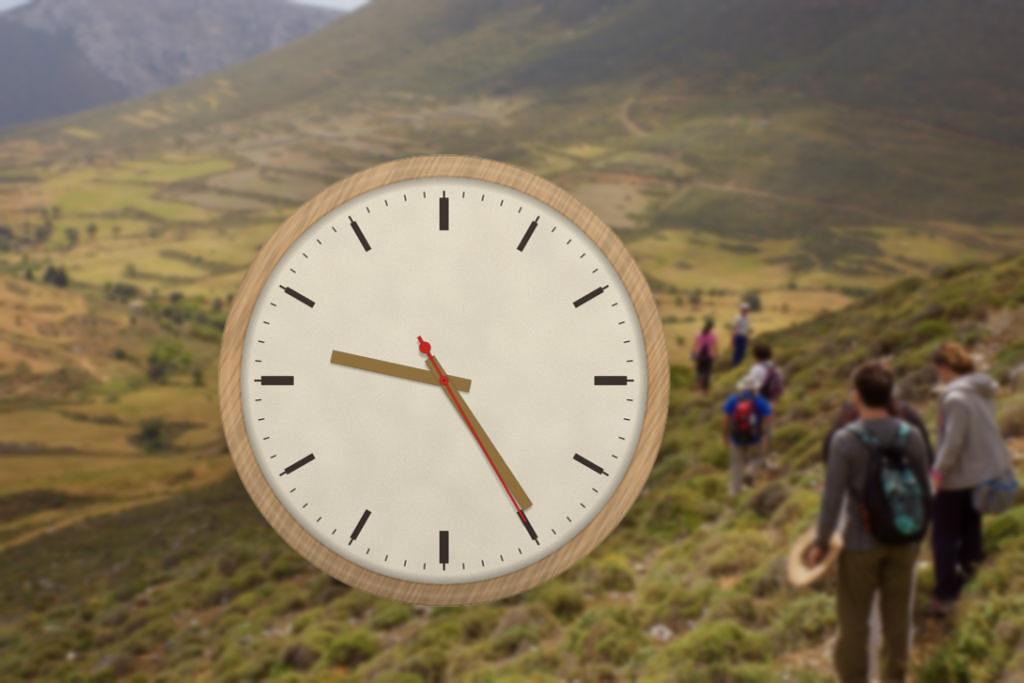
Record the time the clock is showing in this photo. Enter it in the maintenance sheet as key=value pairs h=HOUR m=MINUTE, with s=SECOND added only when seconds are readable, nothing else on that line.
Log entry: h=9 m=24 s=25
